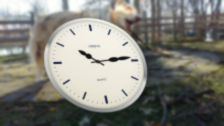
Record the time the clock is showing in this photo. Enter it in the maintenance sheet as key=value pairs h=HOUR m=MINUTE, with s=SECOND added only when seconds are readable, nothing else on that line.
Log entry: h=10 m=14
